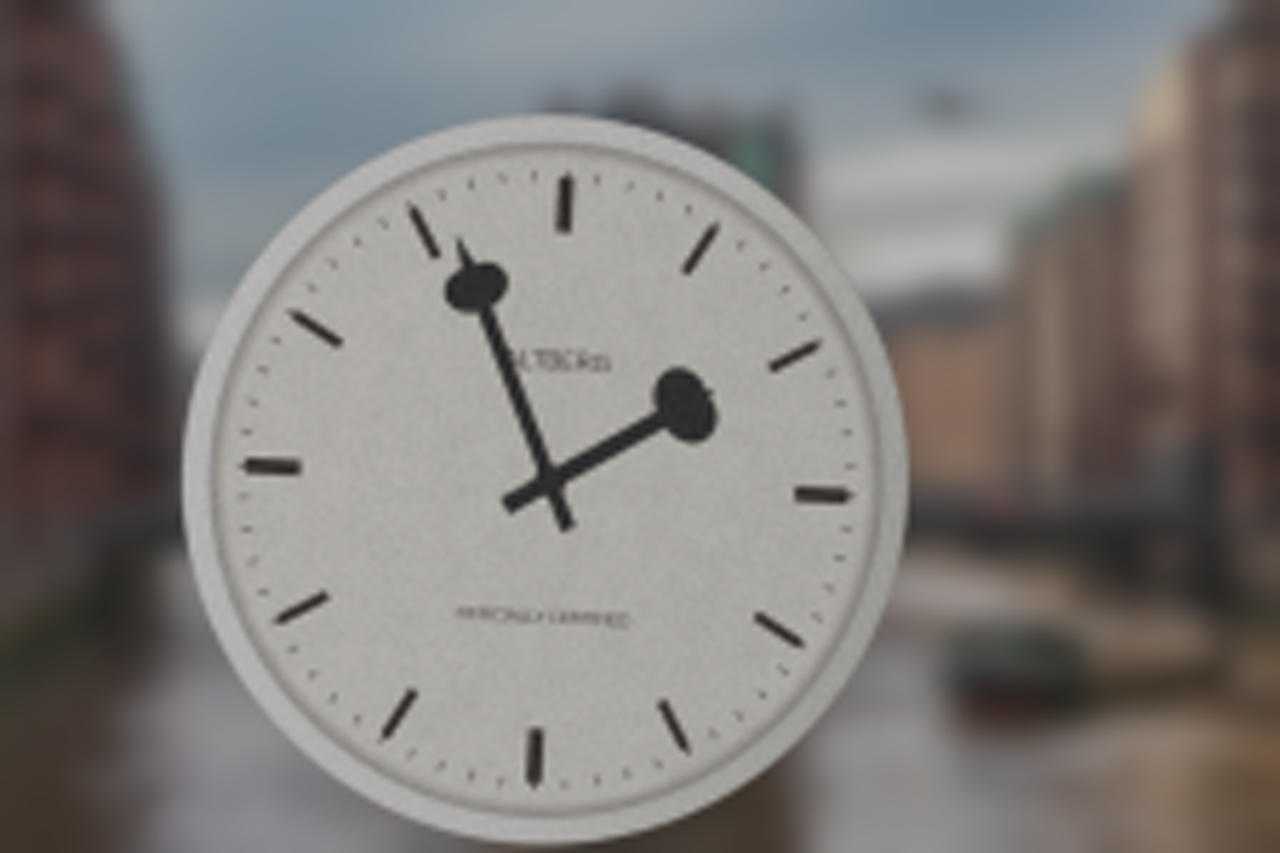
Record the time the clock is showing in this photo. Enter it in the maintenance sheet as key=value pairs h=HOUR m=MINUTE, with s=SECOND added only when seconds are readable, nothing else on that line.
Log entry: h=1 m=56
